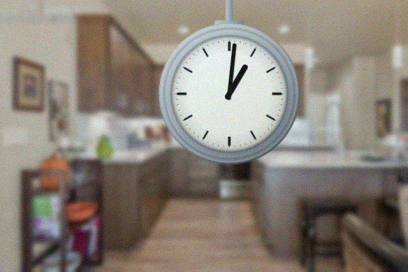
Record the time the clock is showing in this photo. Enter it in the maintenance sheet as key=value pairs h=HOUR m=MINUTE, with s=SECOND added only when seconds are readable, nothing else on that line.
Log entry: h=1 m=1
